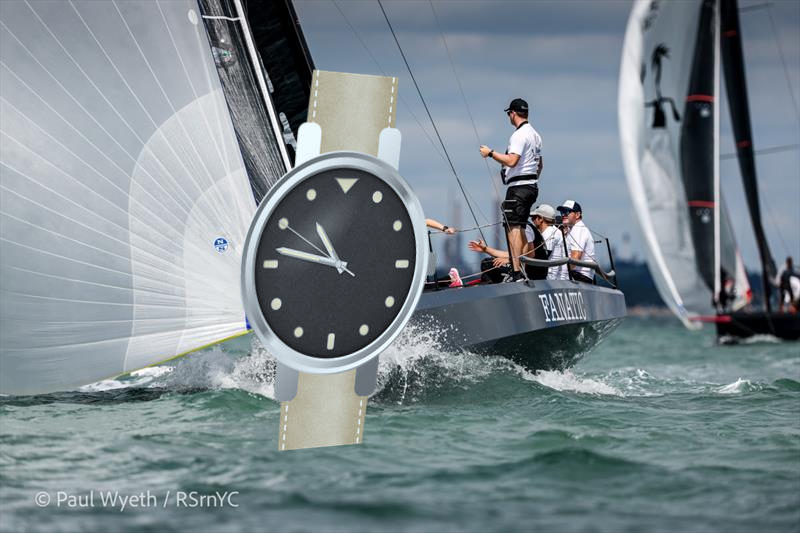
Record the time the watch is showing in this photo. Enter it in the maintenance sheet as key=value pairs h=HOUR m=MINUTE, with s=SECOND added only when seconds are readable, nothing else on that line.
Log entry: h=10 m=46 s=50
